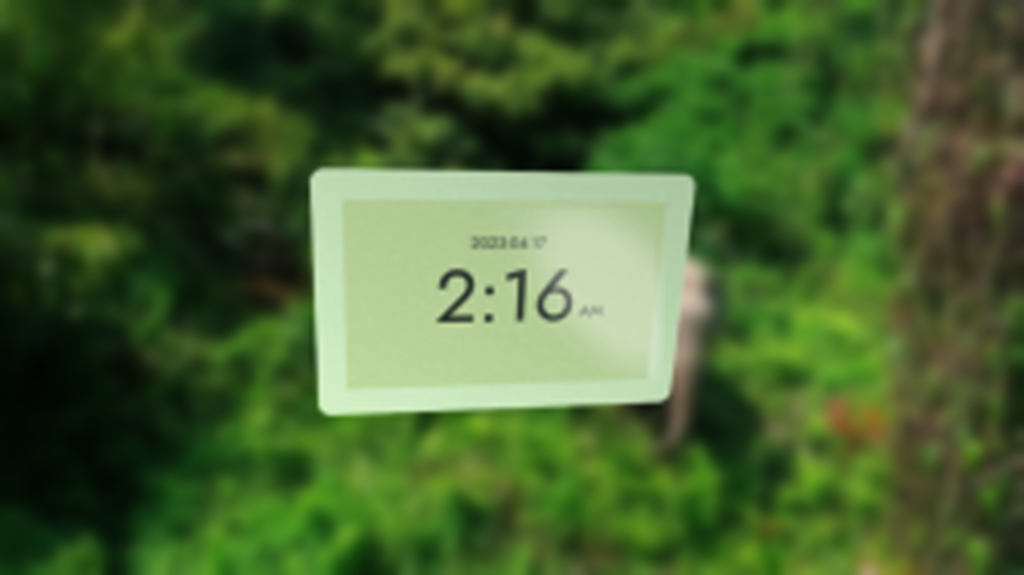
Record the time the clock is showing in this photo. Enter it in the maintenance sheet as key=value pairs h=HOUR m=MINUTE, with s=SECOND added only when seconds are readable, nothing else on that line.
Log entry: h=2 m=16
